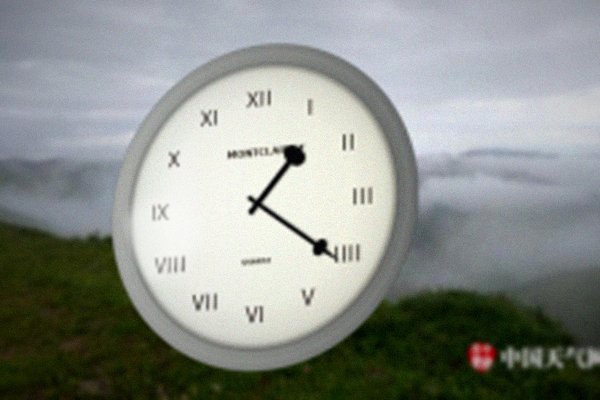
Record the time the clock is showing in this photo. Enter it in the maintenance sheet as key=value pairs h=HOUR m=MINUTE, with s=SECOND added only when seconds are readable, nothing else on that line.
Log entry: h=1 m=21
